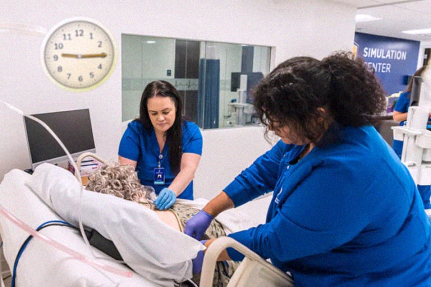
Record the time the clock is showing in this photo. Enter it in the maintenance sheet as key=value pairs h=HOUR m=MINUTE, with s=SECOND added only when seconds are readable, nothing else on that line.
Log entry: h=9 m=15
